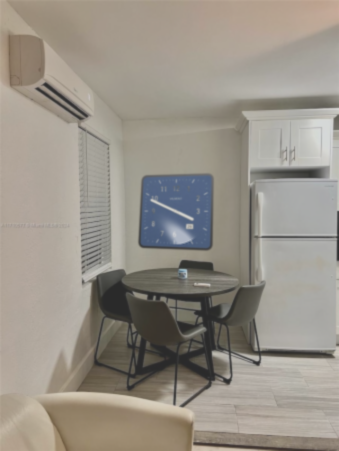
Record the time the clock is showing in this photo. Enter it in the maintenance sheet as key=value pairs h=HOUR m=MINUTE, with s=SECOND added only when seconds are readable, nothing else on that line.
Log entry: h=3 m=49
